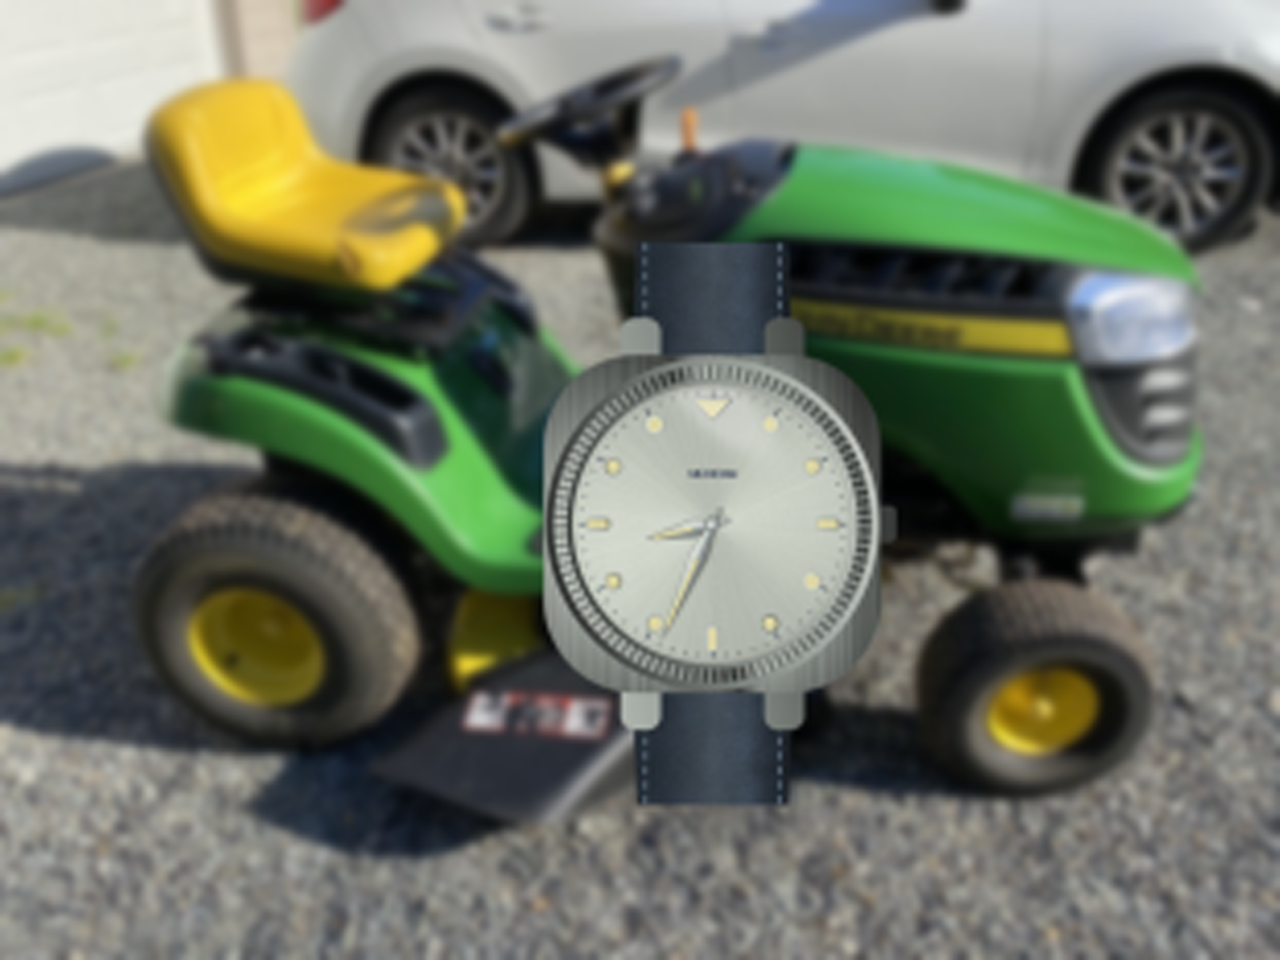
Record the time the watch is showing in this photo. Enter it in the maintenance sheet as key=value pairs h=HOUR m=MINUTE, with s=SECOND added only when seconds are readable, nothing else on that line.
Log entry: h=8 m=34
